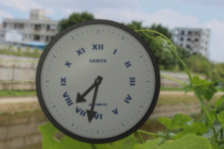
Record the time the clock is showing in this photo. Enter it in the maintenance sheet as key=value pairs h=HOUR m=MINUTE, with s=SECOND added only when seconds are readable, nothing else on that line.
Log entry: h=7 m=32
